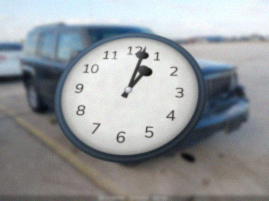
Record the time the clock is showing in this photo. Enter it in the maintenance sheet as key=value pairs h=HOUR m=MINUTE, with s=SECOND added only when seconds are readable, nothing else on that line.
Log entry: h=1 m=2
